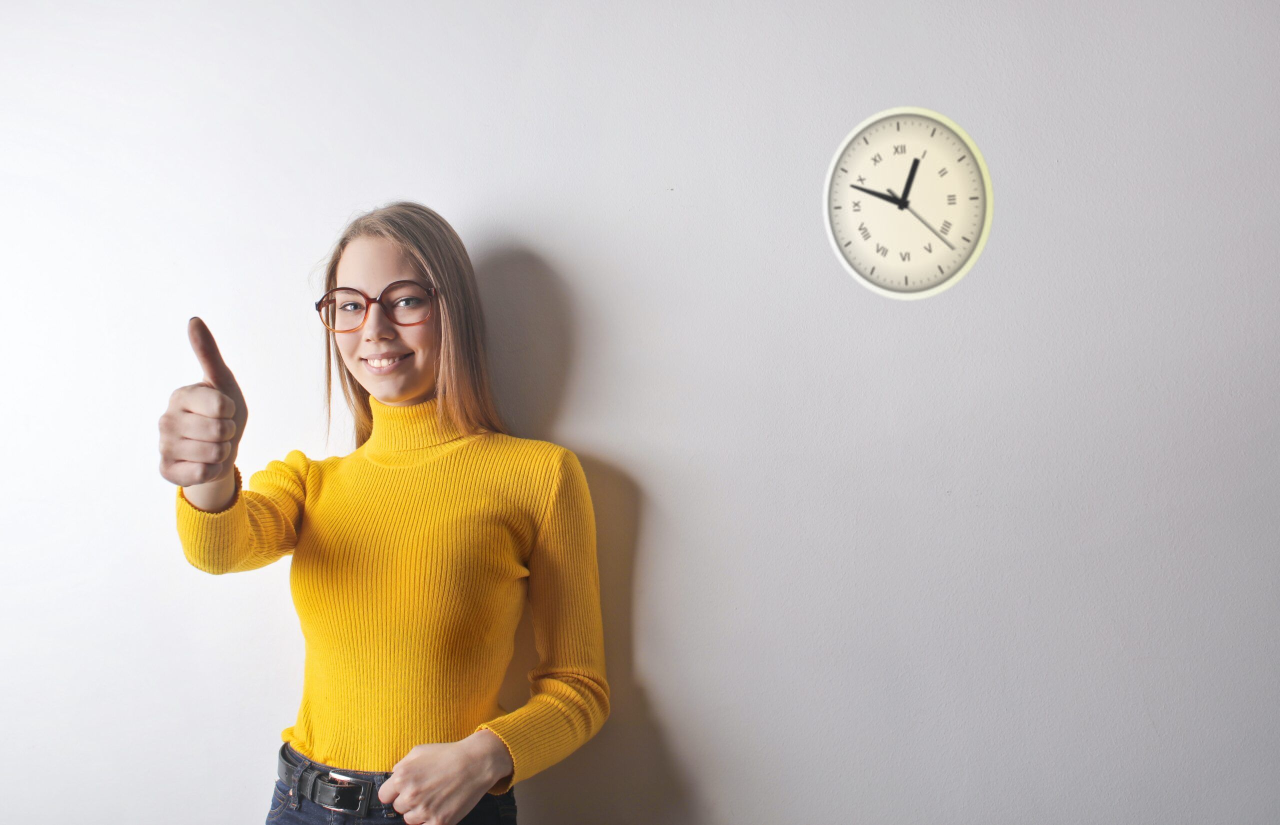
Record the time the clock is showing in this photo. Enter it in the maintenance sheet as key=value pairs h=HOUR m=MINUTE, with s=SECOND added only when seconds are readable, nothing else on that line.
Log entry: h=12 m=48 s=22
